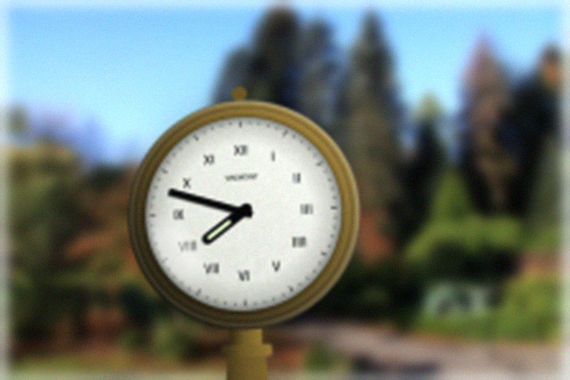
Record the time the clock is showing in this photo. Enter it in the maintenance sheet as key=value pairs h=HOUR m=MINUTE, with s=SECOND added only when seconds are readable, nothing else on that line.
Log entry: h=7 m=48
